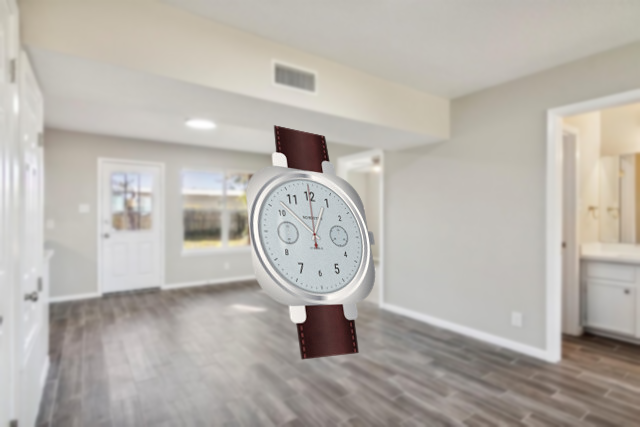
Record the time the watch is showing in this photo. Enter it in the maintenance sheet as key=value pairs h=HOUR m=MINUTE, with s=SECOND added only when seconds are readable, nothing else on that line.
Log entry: h=12 m=52
